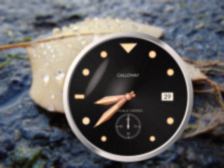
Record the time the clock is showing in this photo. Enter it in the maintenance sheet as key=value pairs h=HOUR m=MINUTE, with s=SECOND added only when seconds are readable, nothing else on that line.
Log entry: h=8 m=38
